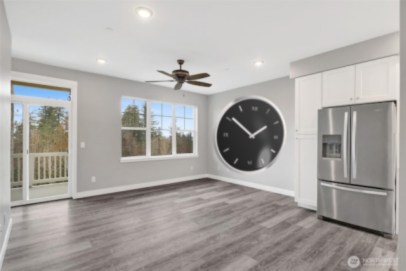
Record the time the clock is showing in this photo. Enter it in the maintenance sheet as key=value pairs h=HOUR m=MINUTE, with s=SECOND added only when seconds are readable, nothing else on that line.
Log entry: h=1 m=51
